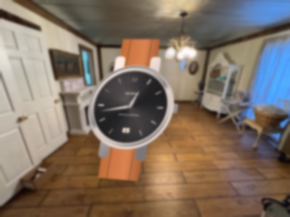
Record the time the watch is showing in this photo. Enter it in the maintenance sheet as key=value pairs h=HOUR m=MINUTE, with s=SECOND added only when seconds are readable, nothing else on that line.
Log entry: h=12 m=43
